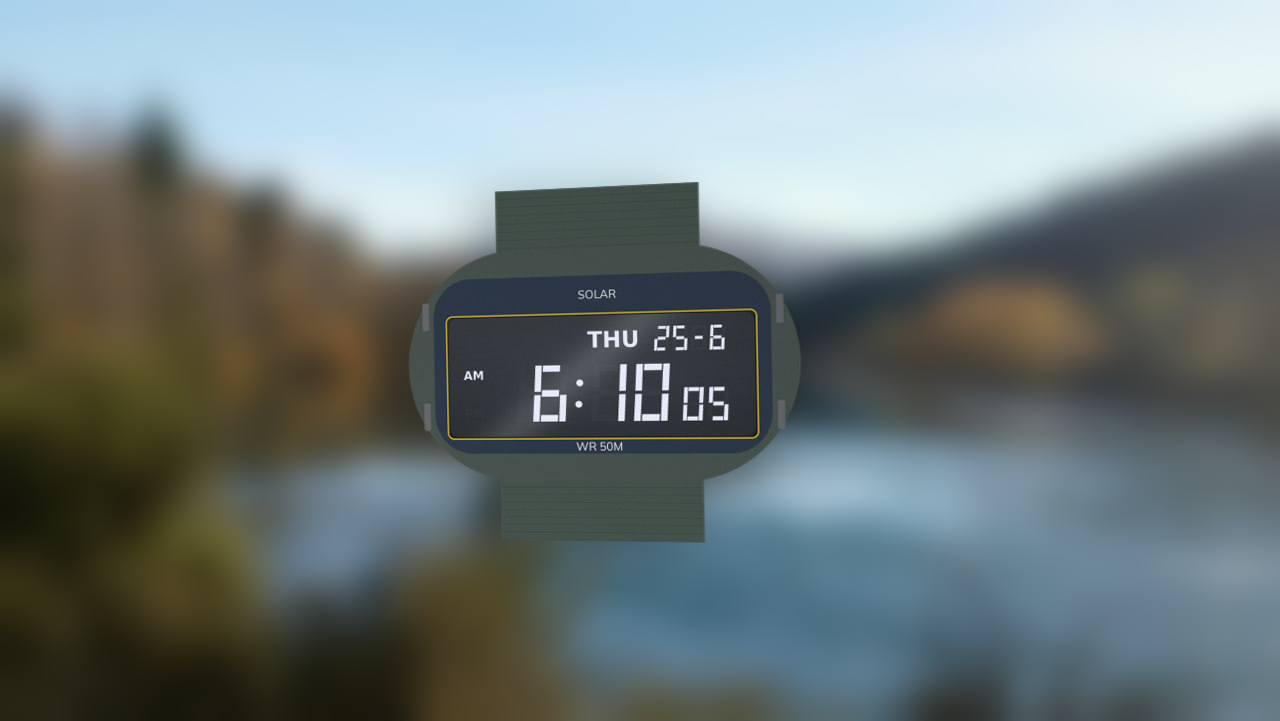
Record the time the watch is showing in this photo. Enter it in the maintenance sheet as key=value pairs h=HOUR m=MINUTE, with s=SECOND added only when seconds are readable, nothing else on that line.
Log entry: h=6 m=10 s=5
